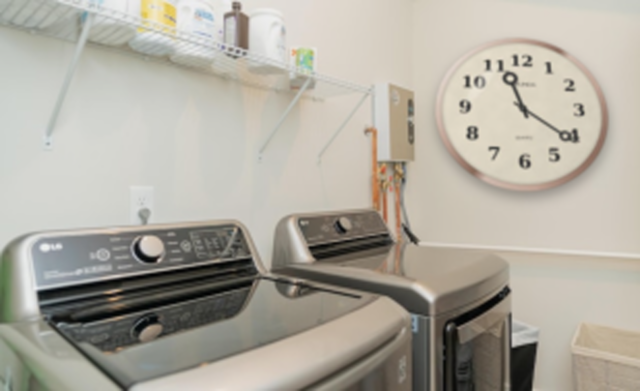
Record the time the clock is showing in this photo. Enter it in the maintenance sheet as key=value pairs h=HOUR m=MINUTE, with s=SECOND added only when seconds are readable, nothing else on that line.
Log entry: h=11 m=21
